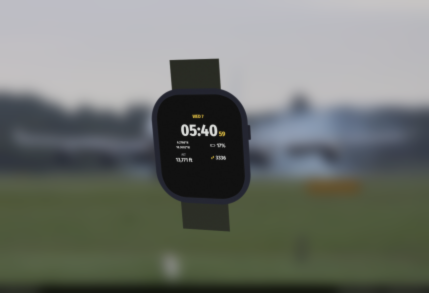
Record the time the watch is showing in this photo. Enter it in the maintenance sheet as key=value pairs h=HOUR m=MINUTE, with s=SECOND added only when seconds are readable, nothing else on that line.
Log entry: h=5 m=40
